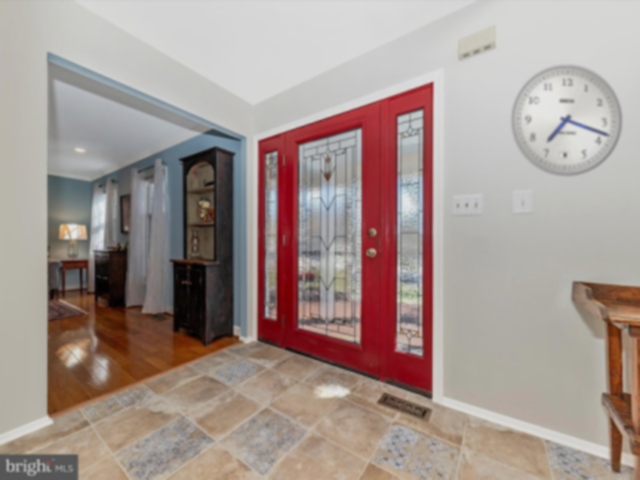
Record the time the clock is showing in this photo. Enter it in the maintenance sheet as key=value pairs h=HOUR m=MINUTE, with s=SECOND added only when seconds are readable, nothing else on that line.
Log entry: h=7 m=18
